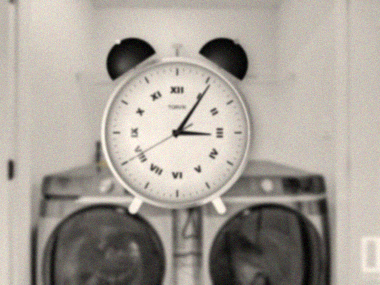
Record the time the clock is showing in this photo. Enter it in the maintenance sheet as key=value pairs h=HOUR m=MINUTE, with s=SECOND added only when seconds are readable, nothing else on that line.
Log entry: h=3 m=5 s=40
